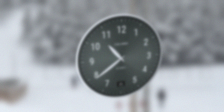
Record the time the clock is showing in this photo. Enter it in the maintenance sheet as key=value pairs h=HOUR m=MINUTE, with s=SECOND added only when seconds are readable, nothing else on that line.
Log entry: h=10 m=39
